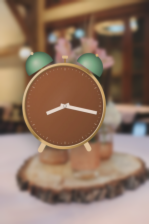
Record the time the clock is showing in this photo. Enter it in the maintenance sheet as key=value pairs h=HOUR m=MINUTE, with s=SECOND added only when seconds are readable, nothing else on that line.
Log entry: h=8 m=17
